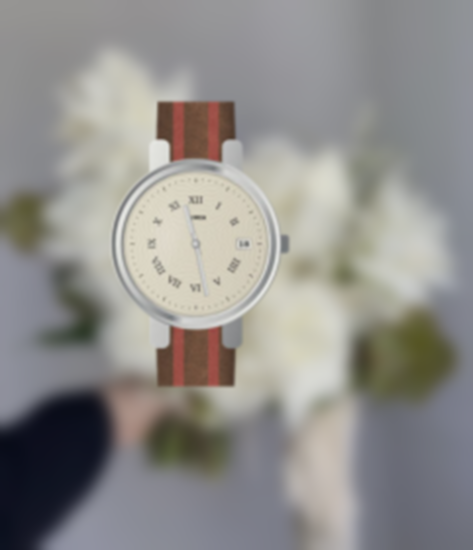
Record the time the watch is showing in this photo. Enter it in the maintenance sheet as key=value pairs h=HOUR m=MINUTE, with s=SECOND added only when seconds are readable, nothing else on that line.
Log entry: h=11 m=28
